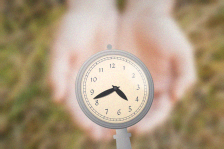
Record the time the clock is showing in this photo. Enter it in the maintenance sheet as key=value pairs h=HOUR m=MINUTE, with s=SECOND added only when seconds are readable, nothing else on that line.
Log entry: h=4 m=42
